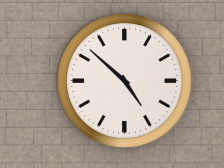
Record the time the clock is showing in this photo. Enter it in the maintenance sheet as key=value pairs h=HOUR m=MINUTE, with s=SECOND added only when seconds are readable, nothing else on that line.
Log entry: h=4 m=52
